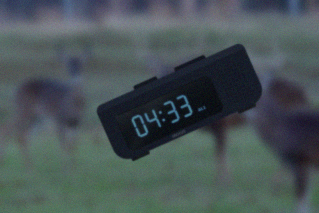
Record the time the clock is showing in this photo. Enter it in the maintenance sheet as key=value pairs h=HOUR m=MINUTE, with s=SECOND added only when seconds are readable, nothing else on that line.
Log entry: h=4 m=33
